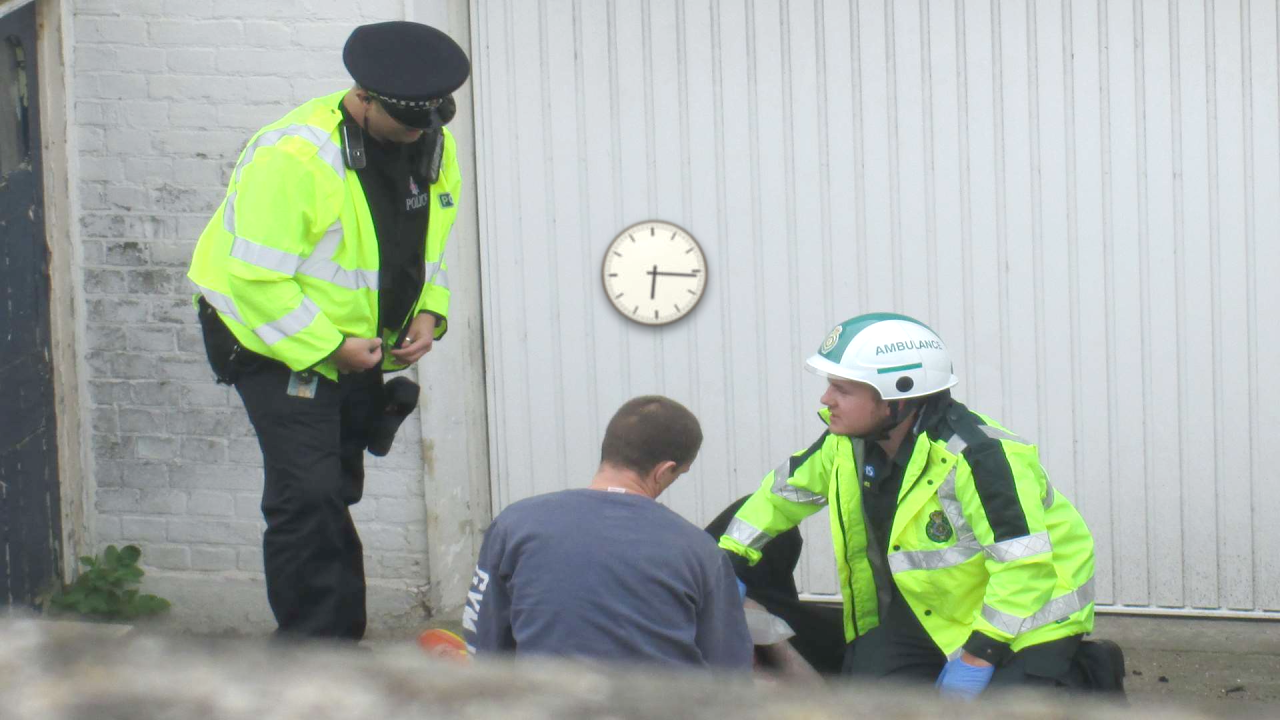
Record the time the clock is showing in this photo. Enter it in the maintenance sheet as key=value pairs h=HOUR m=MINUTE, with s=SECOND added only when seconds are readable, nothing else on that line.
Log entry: h=6 m=16
